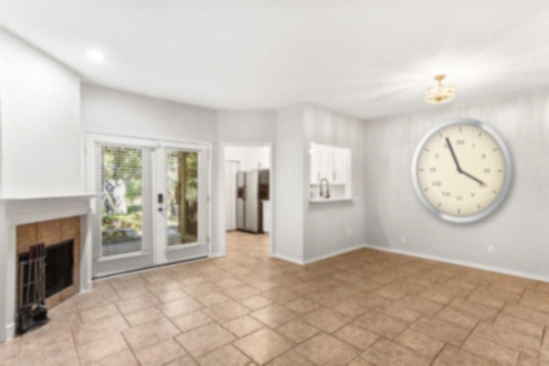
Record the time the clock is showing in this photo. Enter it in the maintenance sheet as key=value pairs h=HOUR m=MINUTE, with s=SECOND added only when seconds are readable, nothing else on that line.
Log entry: h=3 m=56
